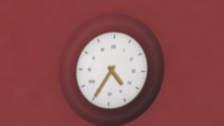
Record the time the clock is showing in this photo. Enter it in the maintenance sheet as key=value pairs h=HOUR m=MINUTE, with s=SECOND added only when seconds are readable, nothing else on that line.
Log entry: h=4 m=35
